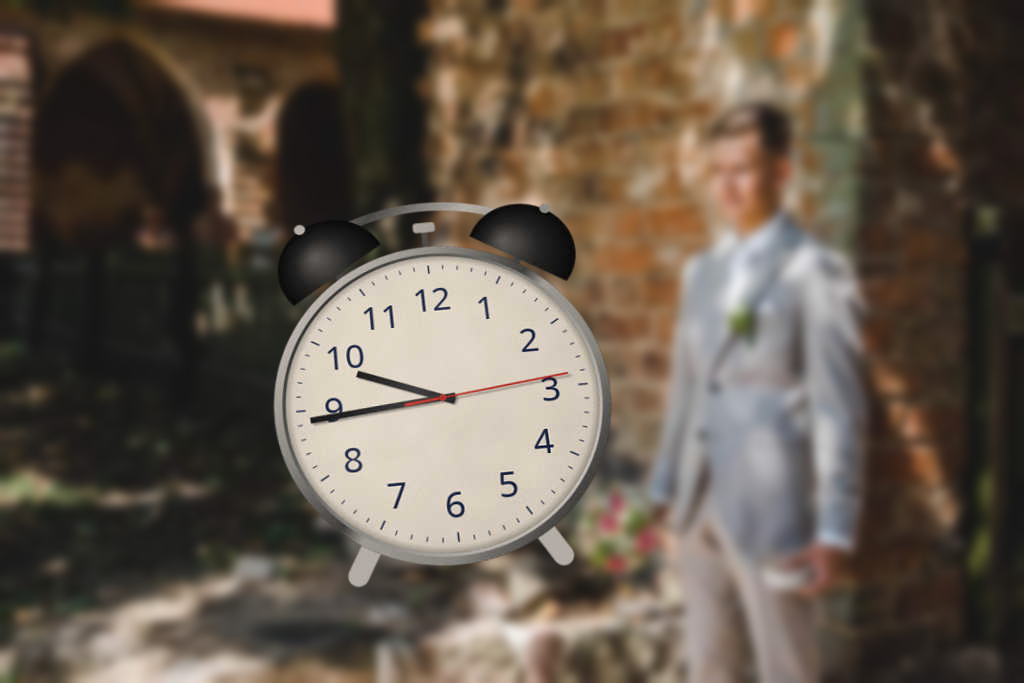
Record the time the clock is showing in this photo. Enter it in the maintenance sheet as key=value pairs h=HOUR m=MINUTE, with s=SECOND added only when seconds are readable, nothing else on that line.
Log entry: h=9 m=44 s=14
